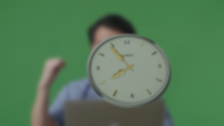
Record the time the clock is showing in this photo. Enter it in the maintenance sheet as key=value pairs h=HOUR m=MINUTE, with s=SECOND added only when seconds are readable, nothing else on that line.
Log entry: h=7 m=54
